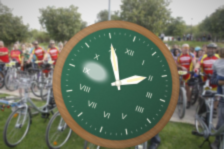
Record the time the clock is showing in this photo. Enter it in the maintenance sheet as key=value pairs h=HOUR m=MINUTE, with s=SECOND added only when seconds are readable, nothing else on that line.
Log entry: h=1 m=55
